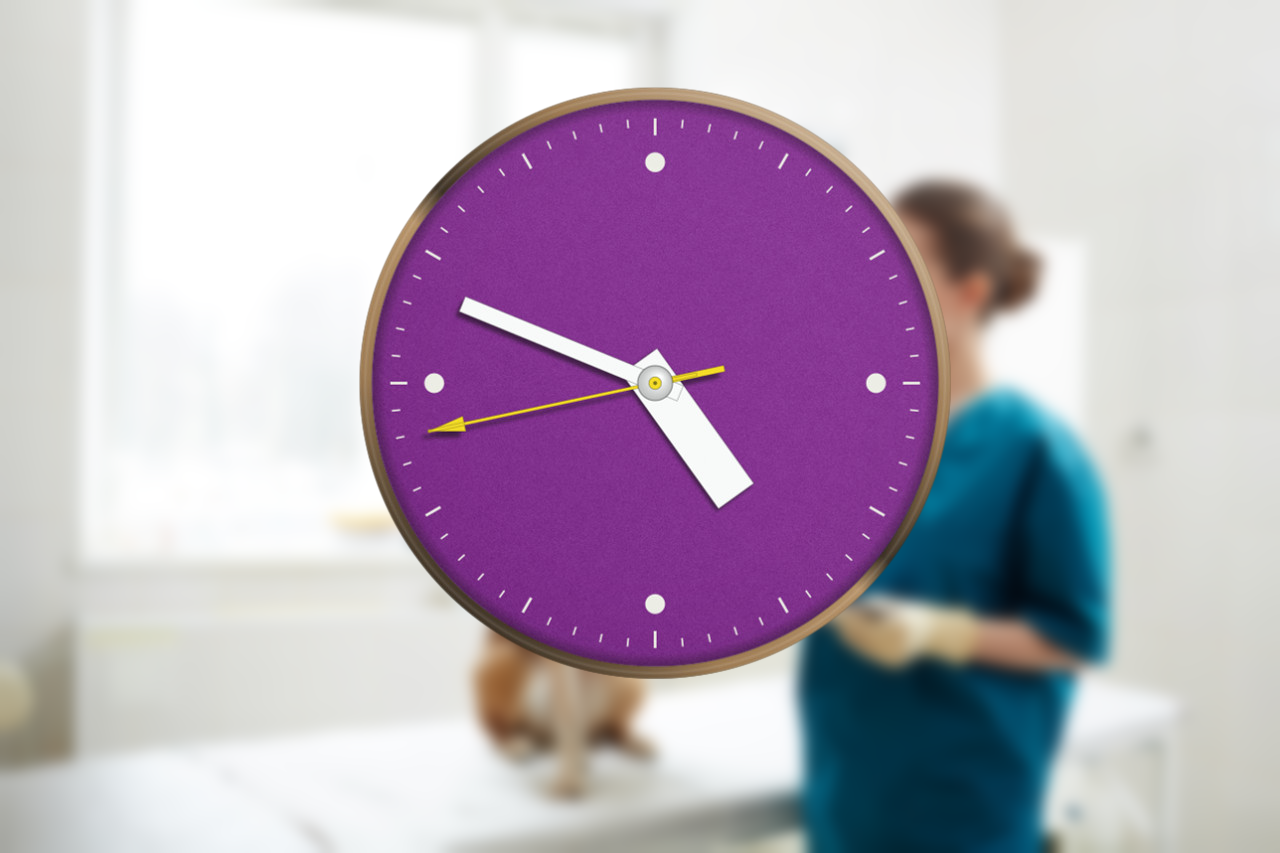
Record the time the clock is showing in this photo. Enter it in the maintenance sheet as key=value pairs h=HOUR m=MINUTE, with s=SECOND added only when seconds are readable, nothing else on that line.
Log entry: h=4 m=48 s=43
